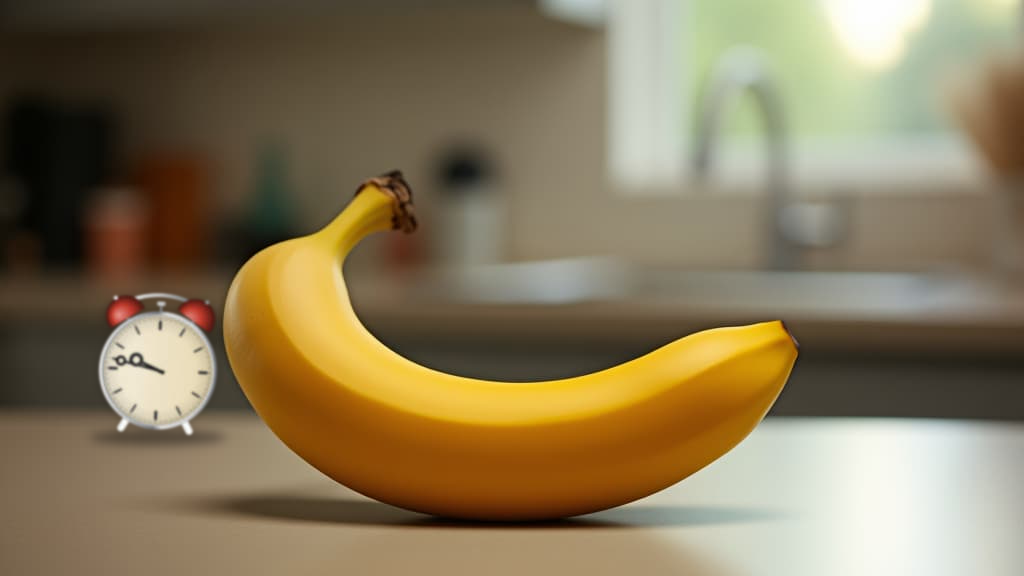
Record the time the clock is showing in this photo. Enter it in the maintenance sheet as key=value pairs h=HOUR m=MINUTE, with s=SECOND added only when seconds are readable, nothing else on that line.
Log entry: h=9 m=47
